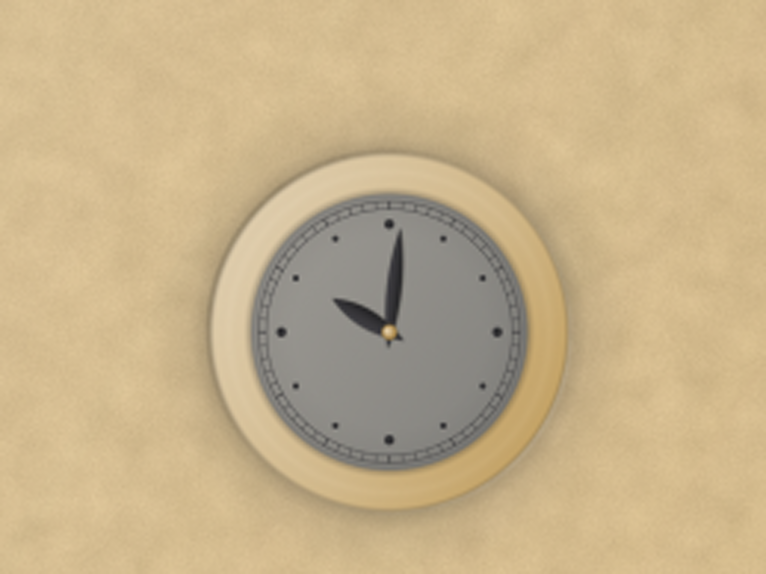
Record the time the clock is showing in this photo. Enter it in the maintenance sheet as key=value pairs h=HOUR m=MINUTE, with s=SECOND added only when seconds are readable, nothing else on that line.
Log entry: h=10 m=1
